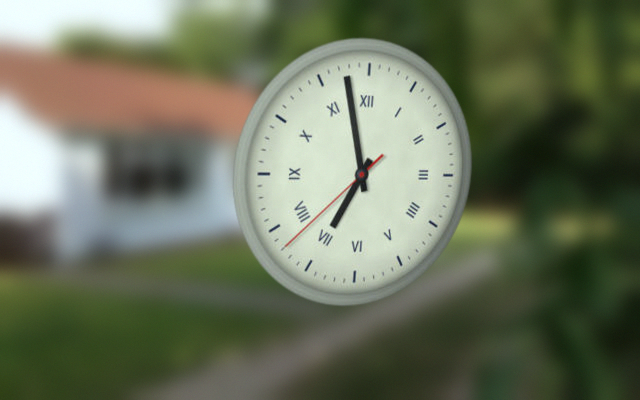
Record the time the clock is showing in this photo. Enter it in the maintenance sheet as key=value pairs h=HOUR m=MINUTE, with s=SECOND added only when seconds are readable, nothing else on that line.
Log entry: h=6 m=57 s=38
